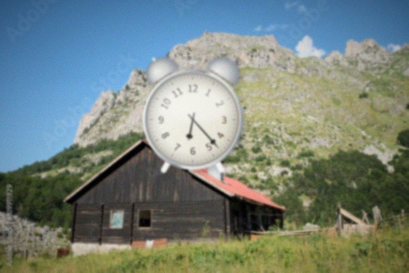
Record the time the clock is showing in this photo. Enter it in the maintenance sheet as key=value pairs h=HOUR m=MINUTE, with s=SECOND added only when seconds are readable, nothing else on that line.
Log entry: h=6 m=23
